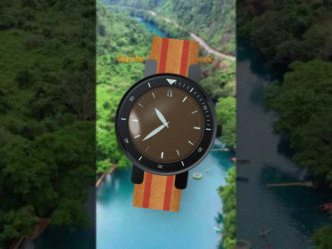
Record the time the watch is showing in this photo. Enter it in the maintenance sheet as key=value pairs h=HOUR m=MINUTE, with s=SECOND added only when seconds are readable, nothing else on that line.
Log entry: h=10 m=38
